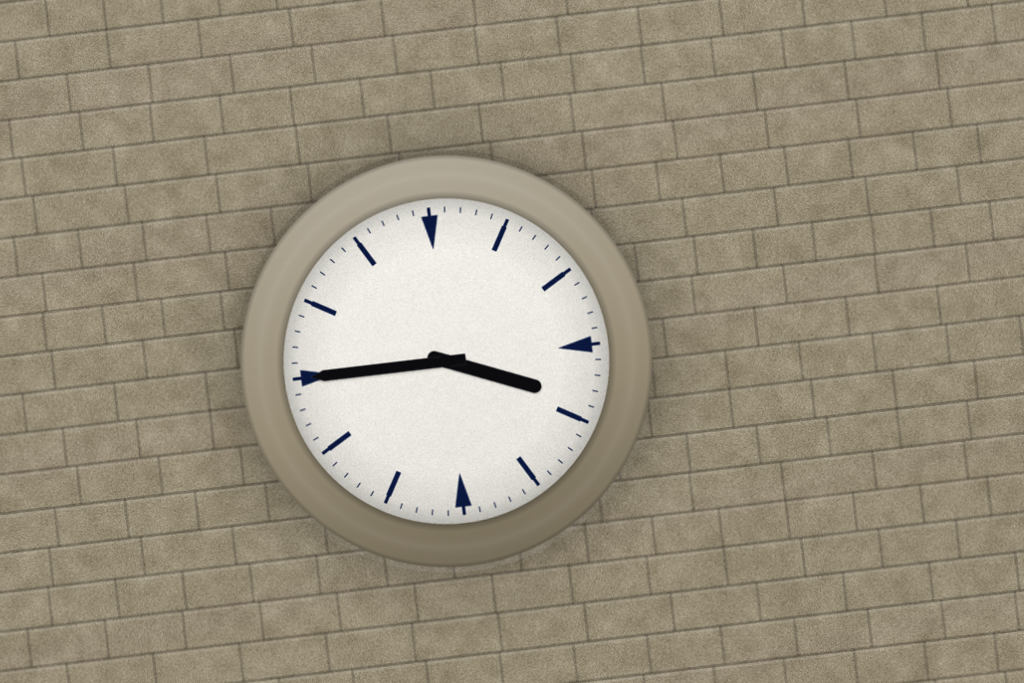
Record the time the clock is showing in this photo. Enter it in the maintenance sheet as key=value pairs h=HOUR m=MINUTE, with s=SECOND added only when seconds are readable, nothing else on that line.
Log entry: h=3 m=45
